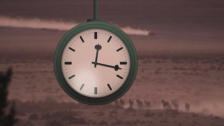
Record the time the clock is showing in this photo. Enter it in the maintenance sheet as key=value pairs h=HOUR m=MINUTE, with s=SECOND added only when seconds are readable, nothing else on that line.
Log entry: h=12 m=17
